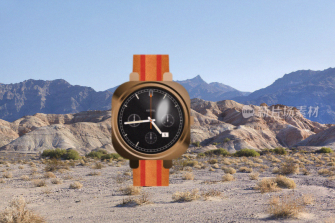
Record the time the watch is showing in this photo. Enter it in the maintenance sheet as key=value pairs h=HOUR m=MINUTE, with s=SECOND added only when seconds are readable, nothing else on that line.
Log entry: h=4 m=44
